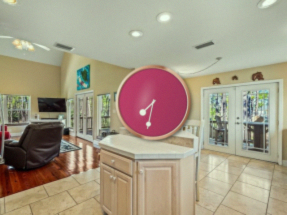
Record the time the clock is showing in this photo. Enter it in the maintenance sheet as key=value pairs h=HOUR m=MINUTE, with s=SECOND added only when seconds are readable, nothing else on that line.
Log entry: h=7 m=32
